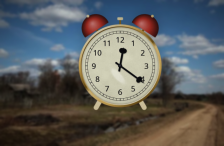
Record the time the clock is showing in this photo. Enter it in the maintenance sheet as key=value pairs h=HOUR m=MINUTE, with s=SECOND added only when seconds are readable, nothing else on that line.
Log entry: h=12 m=21
